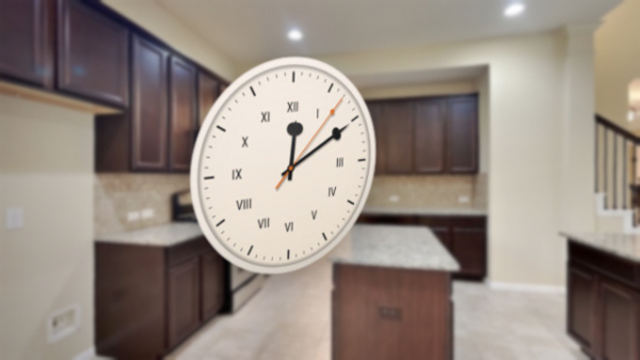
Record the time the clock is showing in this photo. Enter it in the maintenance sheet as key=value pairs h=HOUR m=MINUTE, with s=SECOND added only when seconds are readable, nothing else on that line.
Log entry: h=12 m=10 s=7
